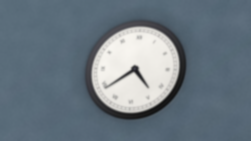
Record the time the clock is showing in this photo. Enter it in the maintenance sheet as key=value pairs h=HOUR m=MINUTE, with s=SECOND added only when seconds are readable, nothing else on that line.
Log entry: h=4 m=39
